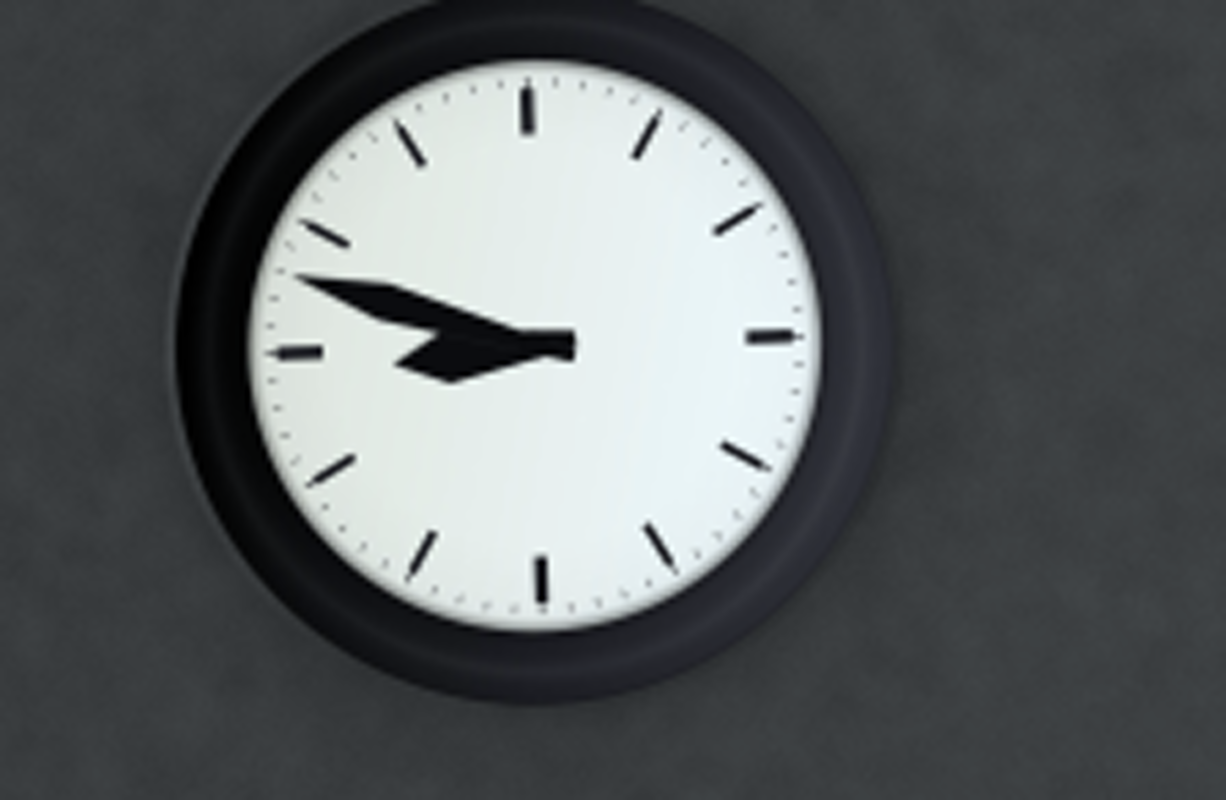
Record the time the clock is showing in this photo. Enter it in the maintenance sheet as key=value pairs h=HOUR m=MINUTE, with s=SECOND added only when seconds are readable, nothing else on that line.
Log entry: h=8 m=48
